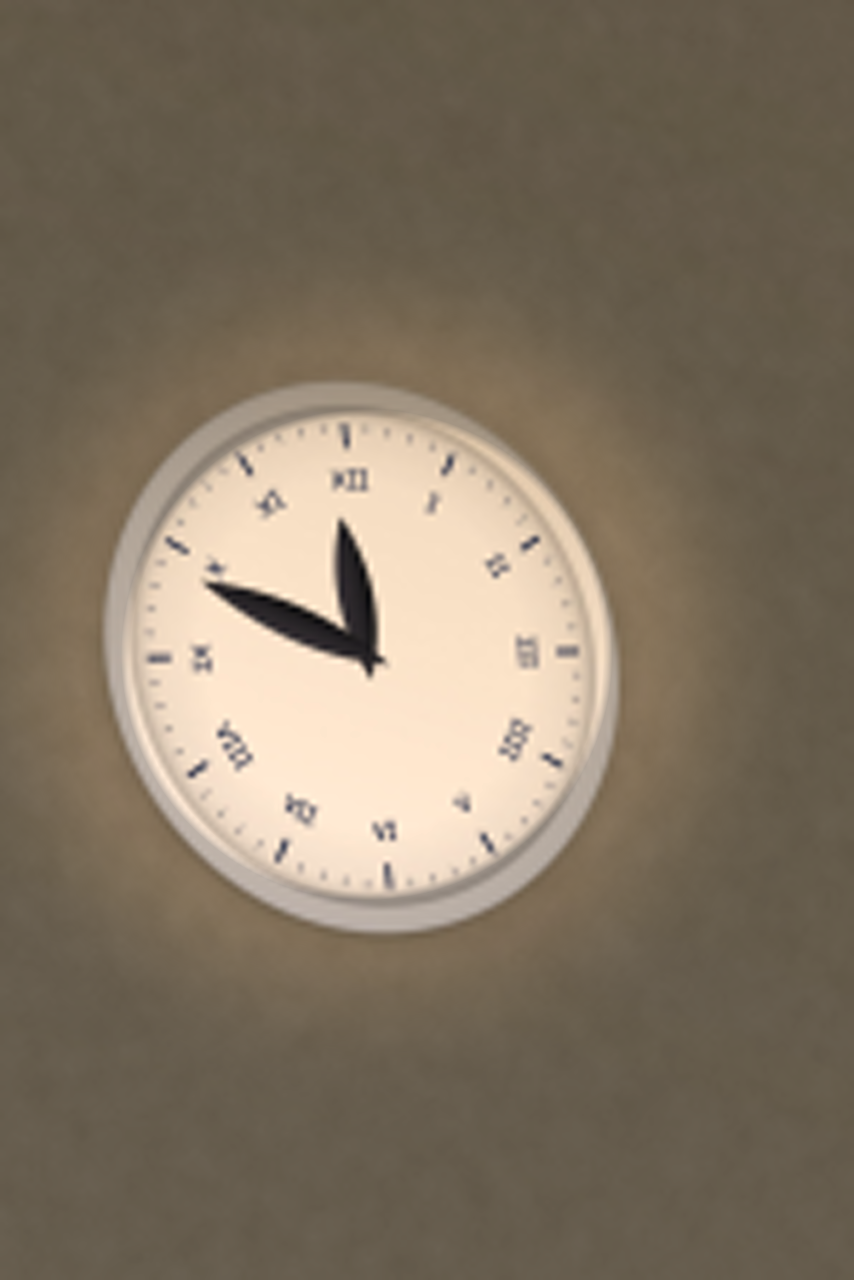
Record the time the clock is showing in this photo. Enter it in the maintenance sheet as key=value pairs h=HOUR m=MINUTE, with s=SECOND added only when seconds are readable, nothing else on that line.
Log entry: h=11 m=49
